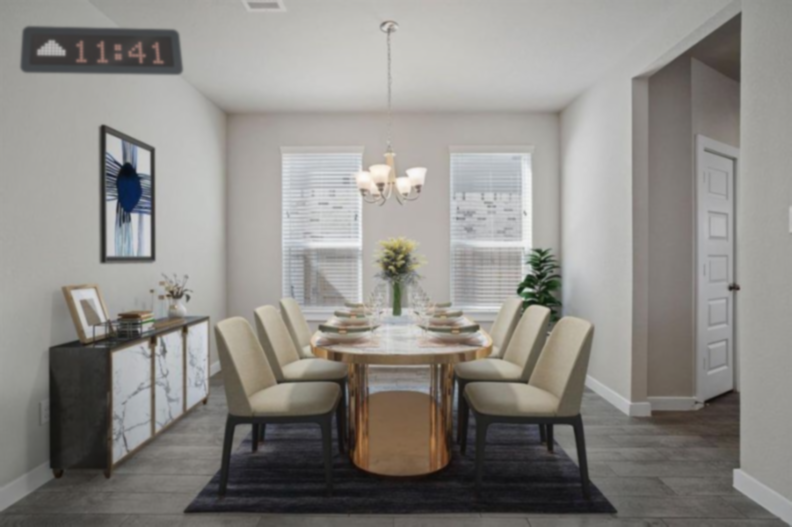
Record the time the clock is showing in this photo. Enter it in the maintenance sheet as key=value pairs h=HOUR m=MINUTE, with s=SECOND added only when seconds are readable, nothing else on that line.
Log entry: h=11 m=41
